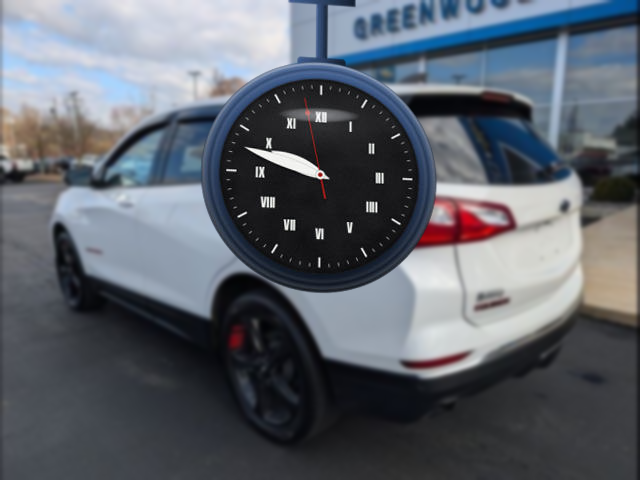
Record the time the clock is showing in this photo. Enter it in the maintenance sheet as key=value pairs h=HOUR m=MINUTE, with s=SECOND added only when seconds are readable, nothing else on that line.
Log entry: h=9 m=47 s=58
